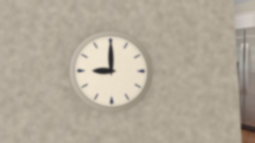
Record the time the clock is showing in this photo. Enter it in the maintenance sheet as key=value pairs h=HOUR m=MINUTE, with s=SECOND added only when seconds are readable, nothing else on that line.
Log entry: h=9 m=0
